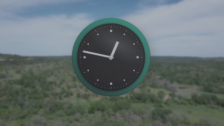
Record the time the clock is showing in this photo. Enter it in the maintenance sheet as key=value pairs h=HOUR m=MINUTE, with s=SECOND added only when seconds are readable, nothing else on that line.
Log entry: h=12 m=47
